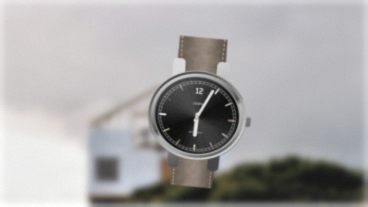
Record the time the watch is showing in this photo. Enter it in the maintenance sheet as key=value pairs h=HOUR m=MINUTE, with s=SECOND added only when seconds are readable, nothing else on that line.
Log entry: h=6 m=4
